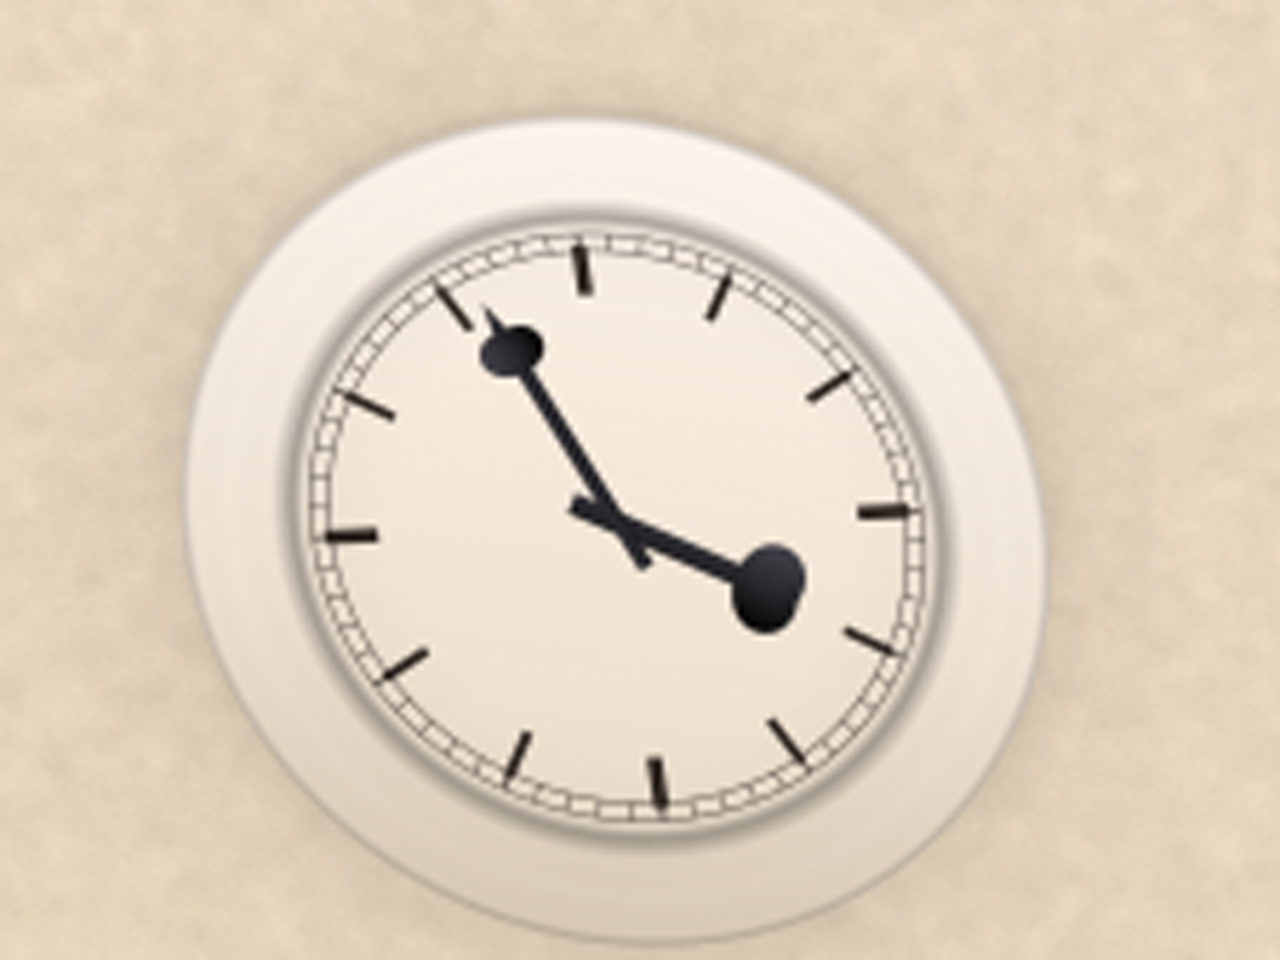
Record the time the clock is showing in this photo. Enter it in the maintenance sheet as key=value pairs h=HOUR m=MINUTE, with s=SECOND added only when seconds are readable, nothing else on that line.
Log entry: h=3 m=56
